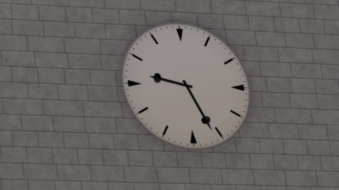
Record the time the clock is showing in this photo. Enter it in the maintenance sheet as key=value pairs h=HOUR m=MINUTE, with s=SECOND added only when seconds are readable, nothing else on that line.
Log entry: h=9 m=26
